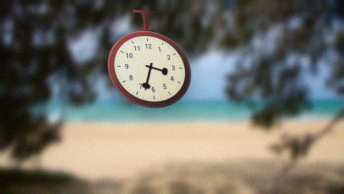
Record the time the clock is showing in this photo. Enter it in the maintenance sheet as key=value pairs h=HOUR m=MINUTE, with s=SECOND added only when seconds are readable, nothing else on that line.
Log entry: h=3 m=33
